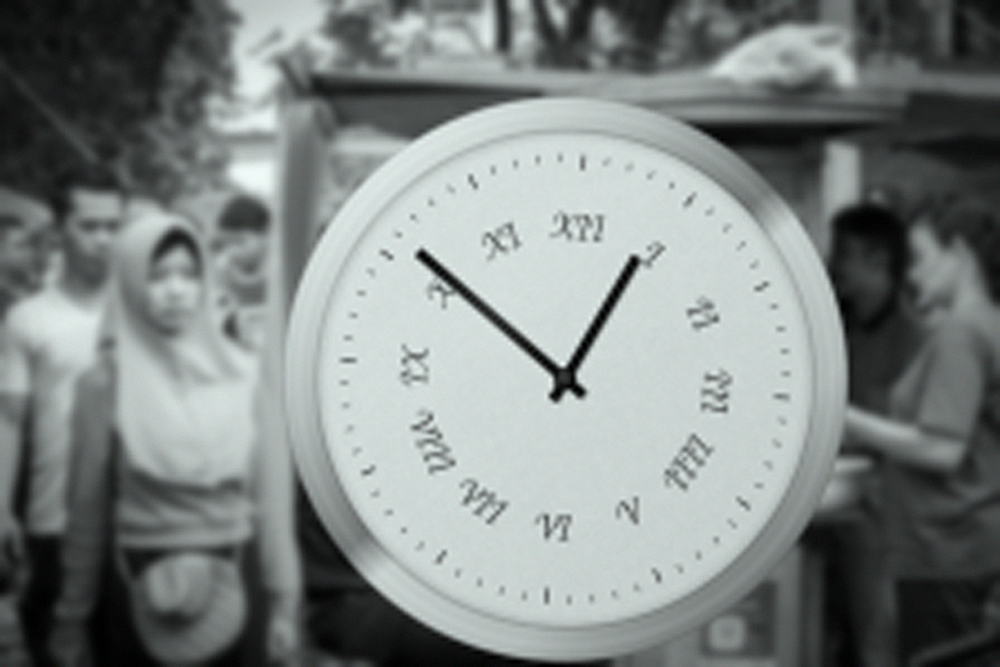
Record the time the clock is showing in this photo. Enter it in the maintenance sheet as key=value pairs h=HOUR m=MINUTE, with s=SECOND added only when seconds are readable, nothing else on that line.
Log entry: h=12 m=51
